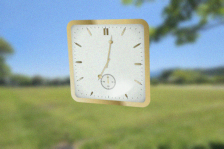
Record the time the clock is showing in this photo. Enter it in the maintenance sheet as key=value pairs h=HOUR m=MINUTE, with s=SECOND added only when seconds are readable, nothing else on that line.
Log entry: h=7 m=2
